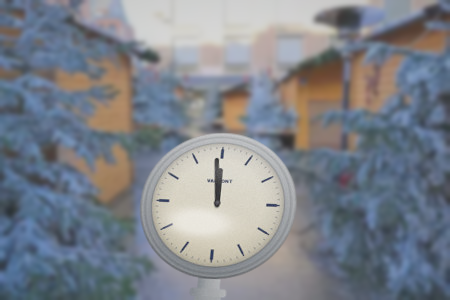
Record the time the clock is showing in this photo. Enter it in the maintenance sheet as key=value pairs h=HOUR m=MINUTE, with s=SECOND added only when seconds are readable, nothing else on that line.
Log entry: h=11 m=59
